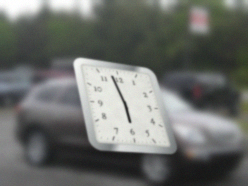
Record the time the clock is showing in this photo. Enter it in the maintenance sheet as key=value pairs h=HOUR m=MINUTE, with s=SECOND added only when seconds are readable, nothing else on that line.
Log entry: h=5 m=58
